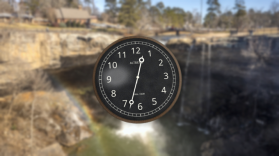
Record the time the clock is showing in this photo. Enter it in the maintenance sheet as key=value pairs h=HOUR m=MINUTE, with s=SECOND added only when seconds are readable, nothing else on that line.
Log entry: h=12 m=33
